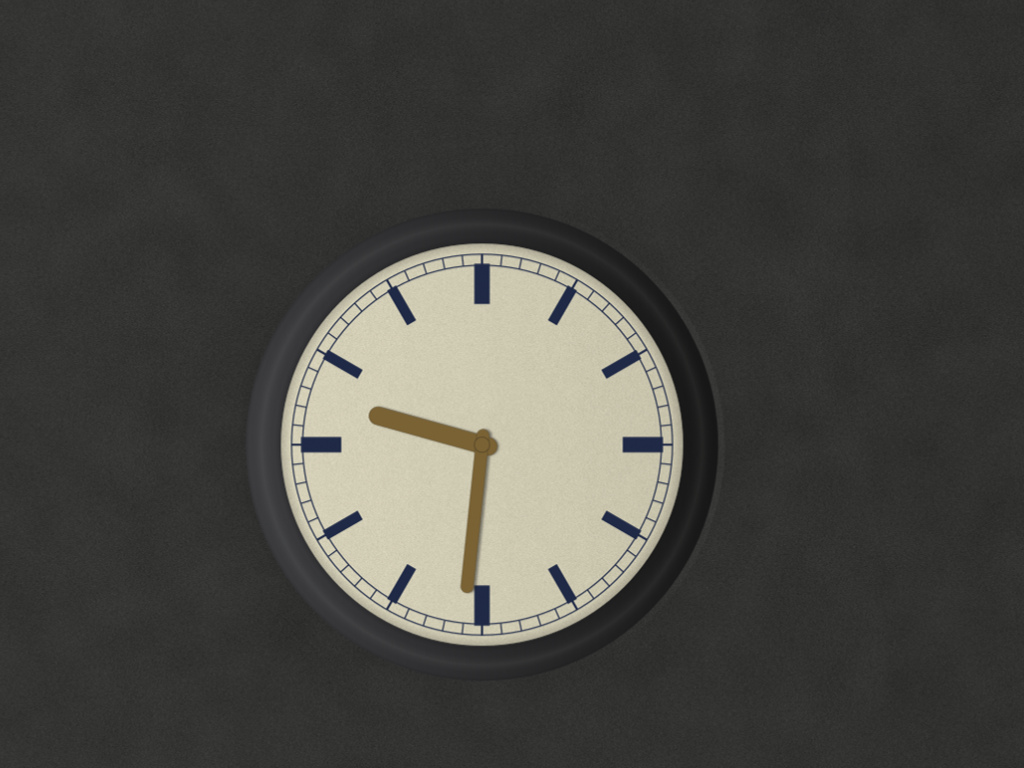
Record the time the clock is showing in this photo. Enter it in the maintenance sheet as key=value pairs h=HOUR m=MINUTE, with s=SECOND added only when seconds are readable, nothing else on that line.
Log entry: h=9 m=31
